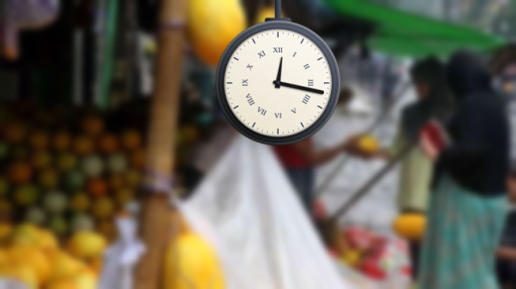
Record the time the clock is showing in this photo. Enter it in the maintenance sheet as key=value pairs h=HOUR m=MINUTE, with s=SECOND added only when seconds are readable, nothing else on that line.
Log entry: h=12 m=17
